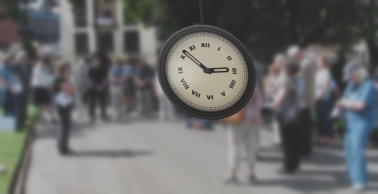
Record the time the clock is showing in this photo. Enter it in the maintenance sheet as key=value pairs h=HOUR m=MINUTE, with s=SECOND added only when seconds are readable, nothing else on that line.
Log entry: h=2 m=52
